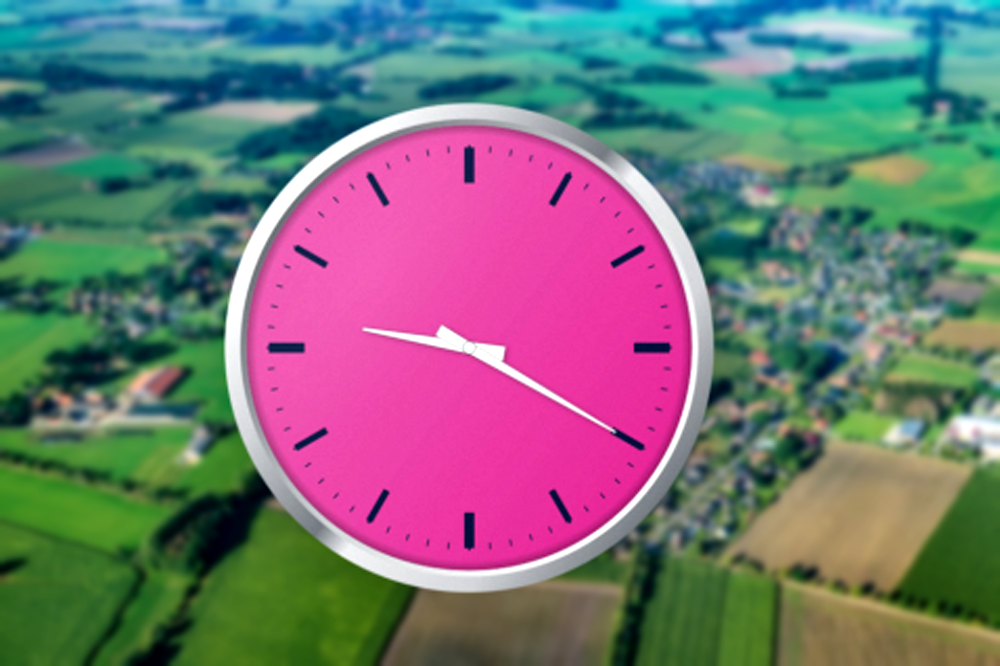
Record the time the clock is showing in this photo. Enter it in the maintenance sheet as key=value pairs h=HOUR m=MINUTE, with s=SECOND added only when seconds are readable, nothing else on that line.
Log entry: h=9 m=20
